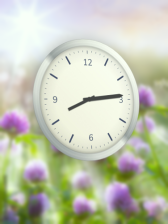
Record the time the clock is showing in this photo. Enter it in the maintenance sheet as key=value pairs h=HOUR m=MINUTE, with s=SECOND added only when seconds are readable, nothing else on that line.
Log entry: h=8 m=14
